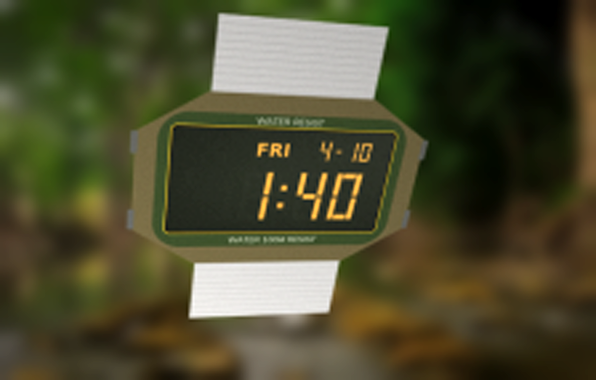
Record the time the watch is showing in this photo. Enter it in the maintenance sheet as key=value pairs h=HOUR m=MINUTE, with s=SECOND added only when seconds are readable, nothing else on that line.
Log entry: h=1 m=40
